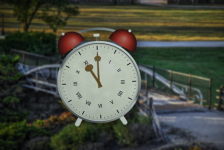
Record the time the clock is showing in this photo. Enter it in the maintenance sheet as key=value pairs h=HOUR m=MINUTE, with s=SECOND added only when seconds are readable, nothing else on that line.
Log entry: h=11 m=0
